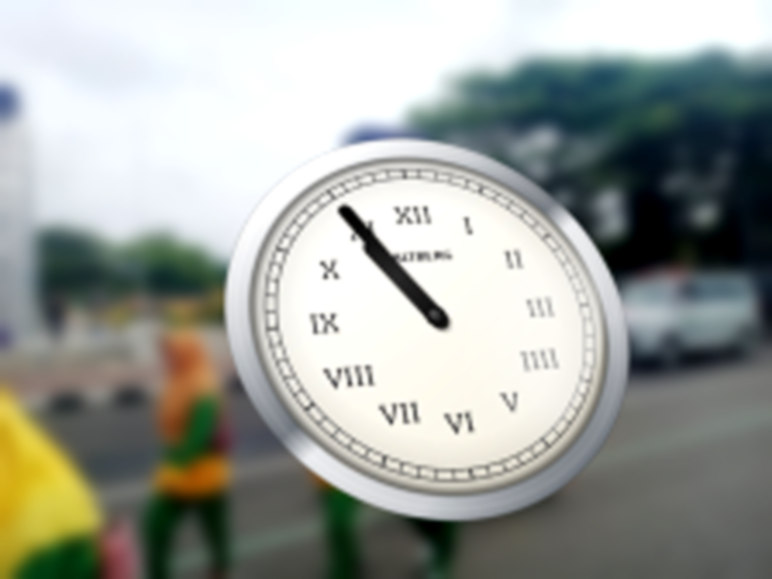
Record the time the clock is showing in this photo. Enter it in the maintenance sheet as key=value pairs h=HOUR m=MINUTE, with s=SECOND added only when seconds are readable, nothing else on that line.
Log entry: h=10 m=55
